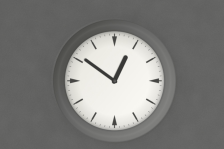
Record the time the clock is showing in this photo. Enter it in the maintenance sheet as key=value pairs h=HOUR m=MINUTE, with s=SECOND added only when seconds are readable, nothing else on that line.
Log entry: h=12 m=51
